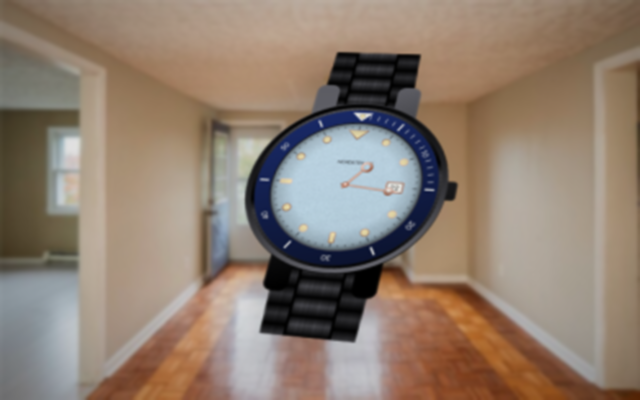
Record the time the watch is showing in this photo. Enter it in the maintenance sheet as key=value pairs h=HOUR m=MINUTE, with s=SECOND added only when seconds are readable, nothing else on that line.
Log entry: h=1 m=16
